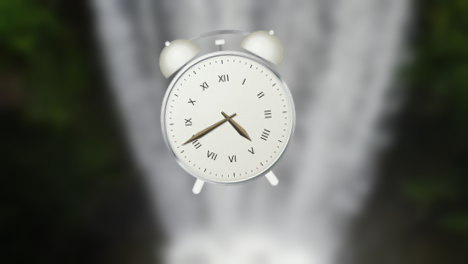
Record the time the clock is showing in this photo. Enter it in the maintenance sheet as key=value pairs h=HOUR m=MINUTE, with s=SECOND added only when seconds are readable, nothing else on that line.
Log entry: h=4 m=41
